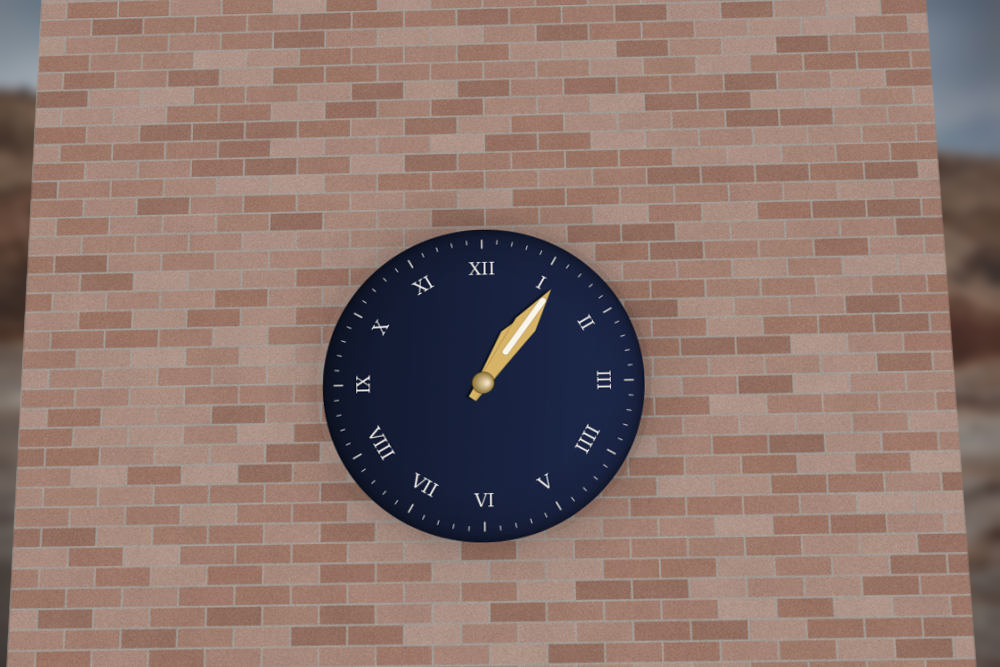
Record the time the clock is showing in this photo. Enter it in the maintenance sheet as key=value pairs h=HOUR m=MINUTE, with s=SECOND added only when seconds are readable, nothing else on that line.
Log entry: h=1 m=6
